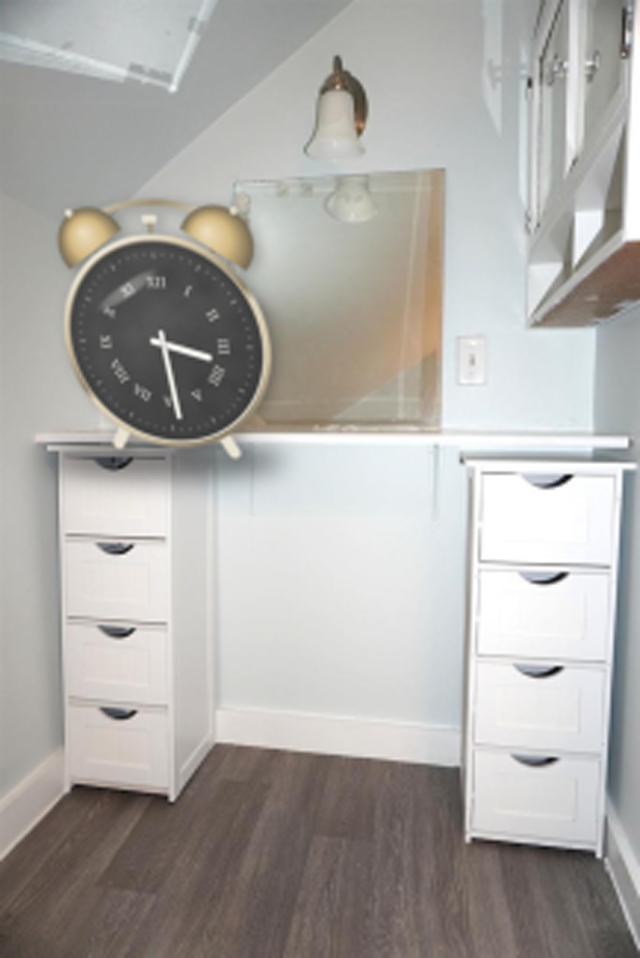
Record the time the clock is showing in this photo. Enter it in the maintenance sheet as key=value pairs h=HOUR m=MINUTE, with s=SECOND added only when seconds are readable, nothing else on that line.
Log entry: h=3 m=29
